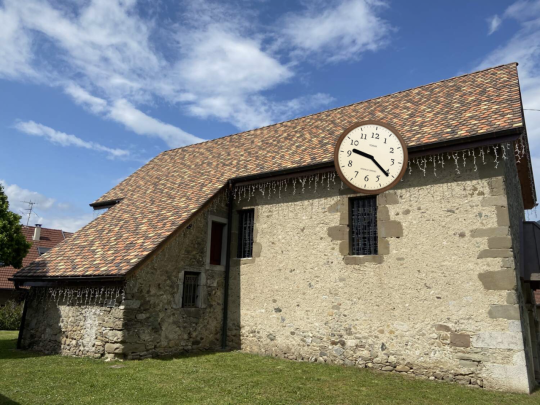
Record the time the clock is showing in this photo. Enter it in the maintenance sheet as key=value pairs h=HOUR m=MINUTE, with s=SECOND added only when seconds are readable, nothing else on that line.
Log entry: h=9 m=21
